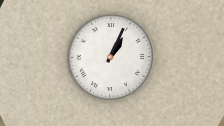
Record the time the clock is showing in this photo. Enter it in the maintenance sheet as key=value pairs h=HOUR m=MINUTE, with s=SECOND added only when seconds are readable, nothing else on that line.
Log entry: h=1 m=4
